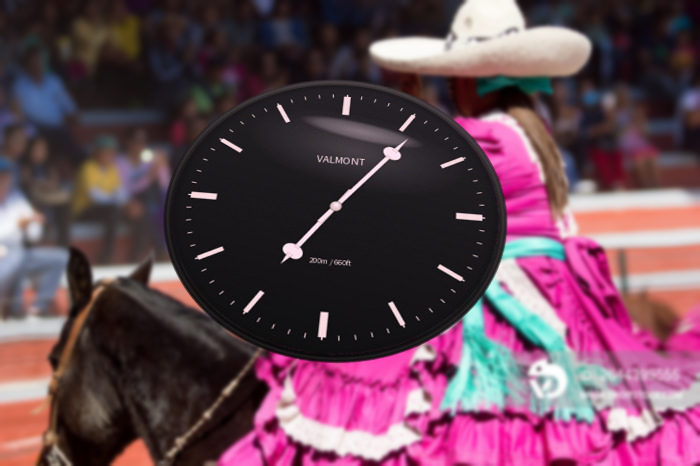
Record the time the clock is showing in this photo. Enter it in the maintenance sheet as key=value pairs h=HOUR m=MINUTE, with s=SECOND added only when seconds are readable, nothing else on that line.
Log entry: h=7 m=6
